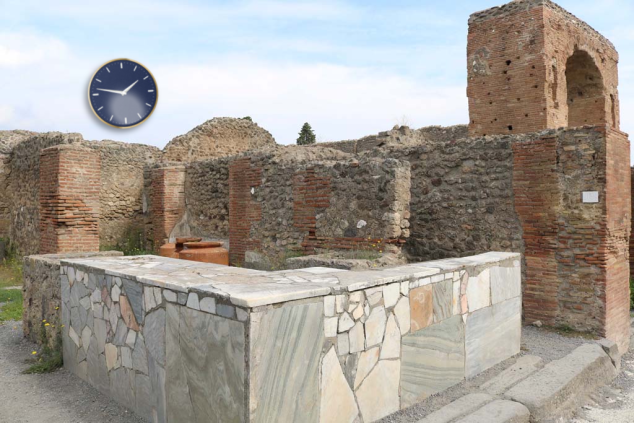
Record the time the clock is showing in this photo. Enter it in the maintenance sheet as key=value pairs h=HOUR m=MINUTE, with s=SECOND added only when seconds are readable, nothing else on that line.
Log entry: h=1 m=47
